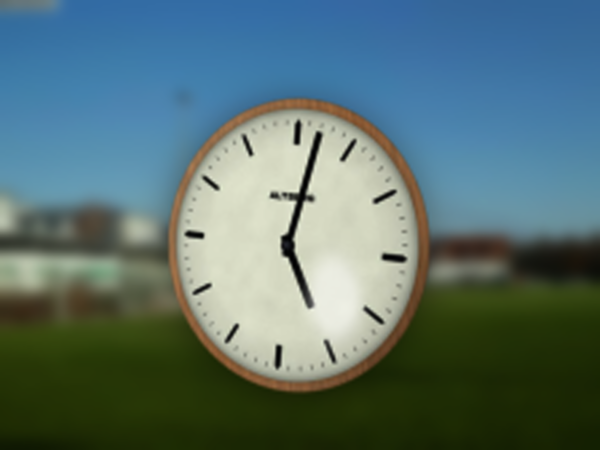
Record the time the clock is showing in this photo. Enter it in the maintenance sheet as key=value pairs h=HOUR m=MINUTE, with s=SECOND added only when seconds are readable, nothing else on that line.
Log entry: h=5 m=2
